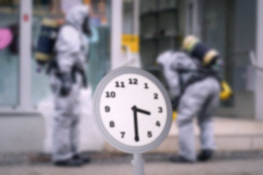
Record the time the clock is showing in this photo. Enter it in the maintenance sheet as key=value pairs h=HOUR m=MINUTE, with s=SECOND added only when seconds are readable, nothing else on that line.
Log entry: h=3 m=30
